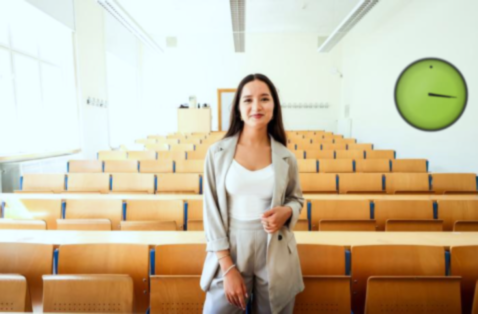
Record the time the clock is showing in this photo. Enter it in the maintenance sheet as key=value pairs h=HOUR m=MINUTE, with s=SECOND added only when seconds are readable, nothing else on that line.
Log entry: h=3 m=16
